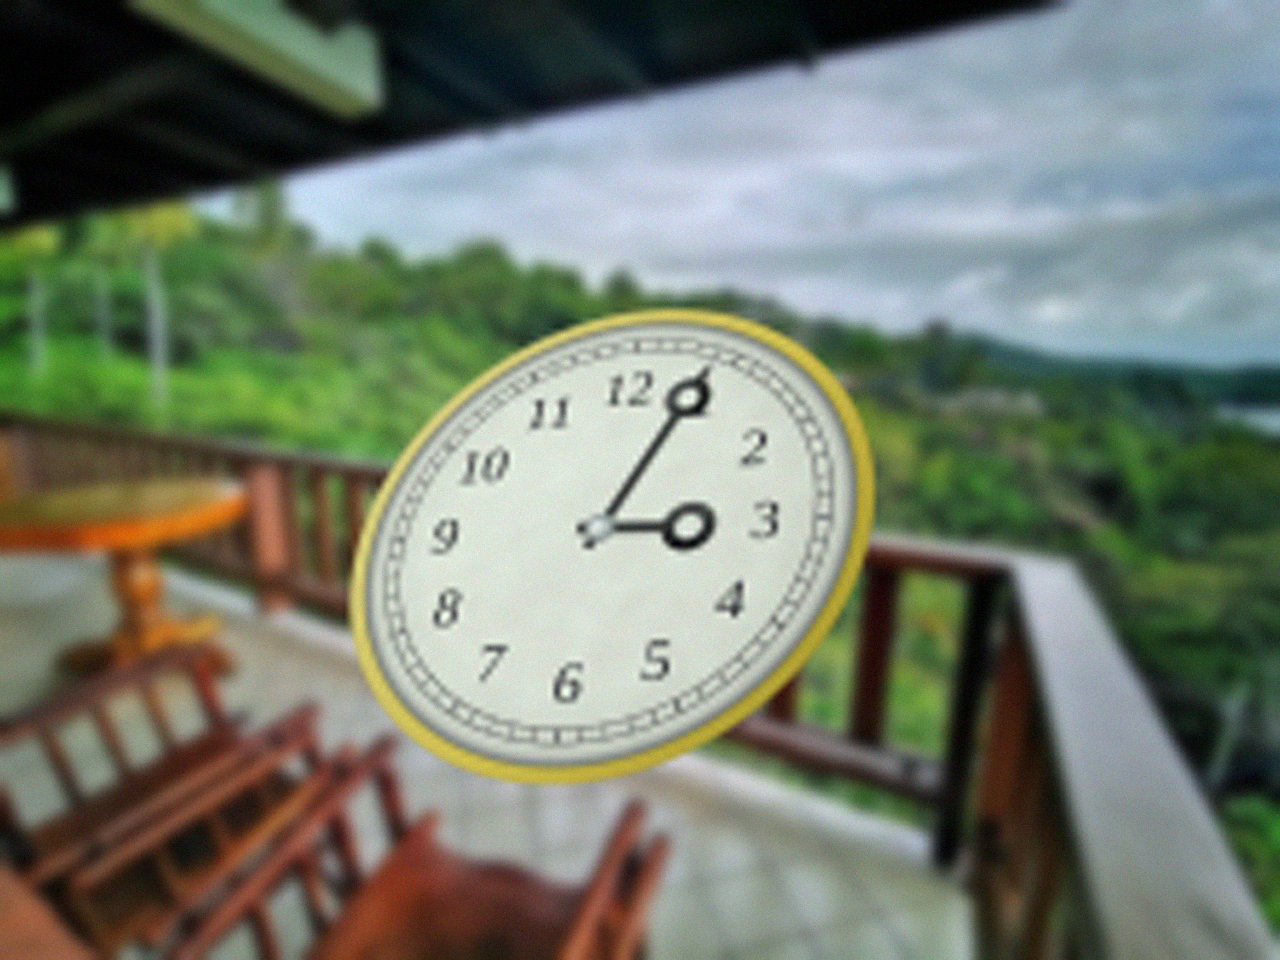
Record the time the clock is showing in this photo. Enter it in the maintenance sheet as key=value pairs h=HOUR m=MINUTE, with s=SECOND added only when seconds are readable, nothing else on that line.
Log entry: h=3 m=4
